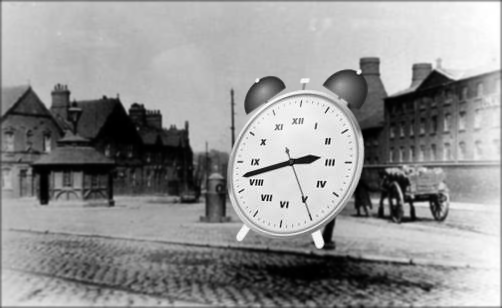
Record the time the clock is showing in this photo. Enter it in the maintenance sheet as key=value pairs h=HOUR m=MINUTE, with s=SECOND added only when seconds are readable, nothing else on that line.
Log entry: h=2 m=42 s=25
